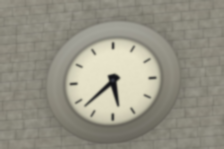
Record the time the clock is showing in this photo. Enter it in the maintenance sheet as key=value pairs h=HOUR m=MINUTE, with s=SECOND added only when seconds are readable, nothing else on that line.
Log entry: h=5 m=38
